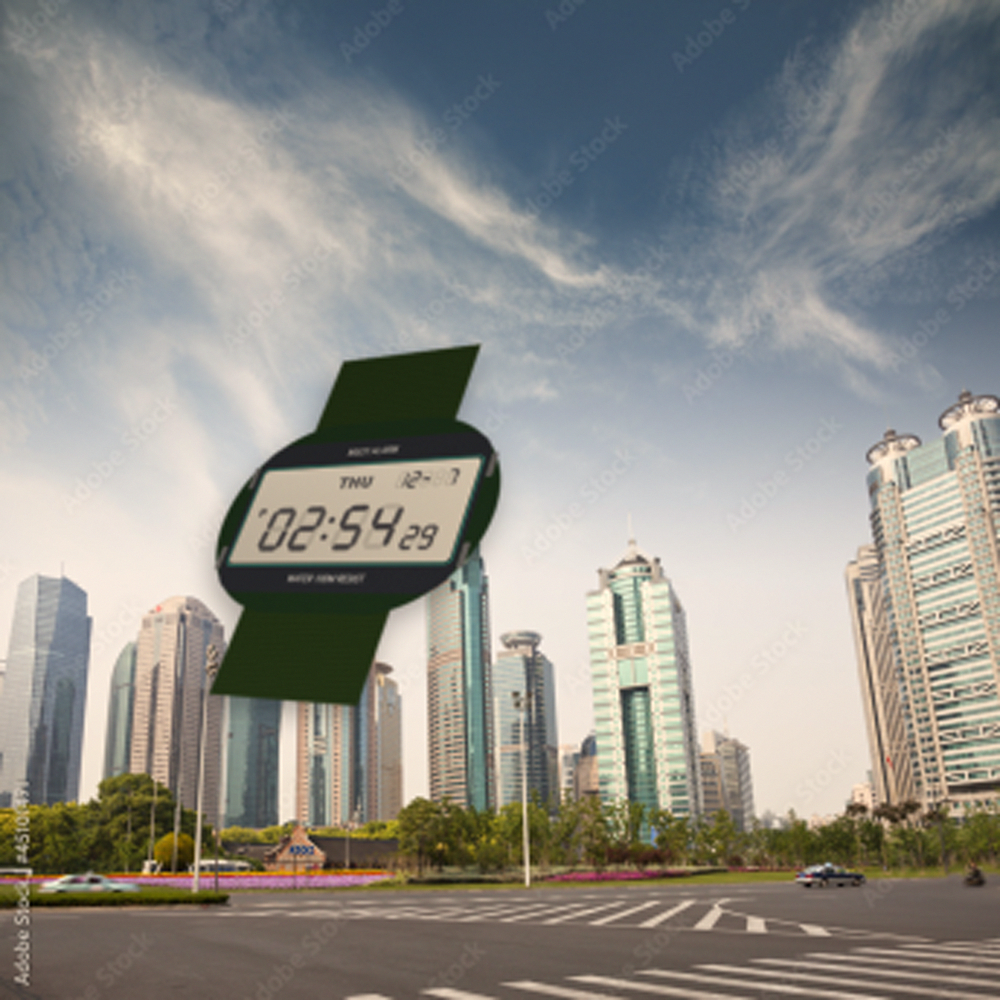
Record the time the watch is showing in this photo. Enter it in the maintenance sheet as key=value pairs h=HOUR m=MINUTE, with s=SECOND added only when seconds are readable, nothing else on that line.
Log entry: h=2 m=54 s=29
